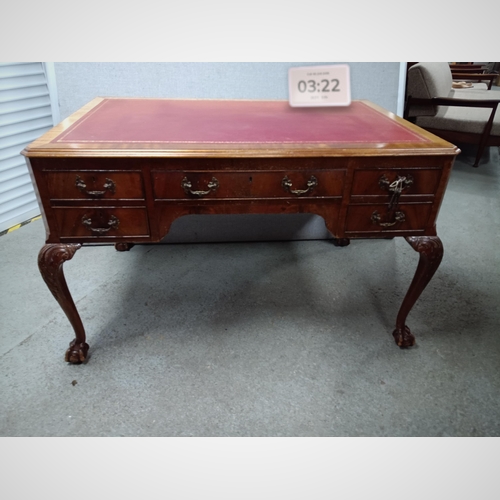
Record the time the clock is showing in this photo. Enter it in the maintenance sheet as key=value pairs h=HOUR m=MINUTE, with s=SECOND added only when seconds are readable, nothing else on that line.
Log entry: h=3 m=22
